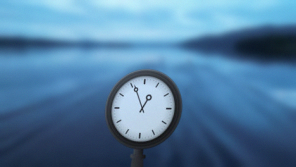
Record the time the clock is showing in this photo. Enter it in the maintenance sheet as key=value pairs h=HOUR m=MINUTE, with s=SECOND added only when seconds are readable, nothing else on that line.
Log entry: h=12 m=56
